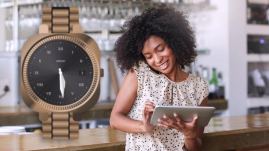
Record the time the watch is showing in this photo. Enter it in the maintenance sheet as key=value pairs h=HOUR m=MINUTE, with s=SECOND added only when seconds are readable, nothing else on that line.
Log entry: h=5 m=29
